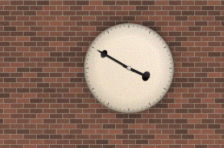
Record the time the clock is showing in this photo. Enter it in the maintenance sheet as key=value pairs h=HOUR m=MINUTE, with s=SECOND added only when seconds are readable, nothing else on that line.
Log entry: h=3 m=50
